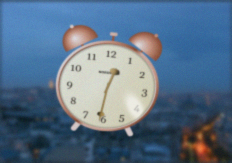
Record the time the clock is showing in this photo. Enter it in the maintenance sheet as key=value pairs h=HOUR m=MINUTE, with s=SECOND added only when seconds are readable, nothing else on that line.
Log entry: h=12 m=31
